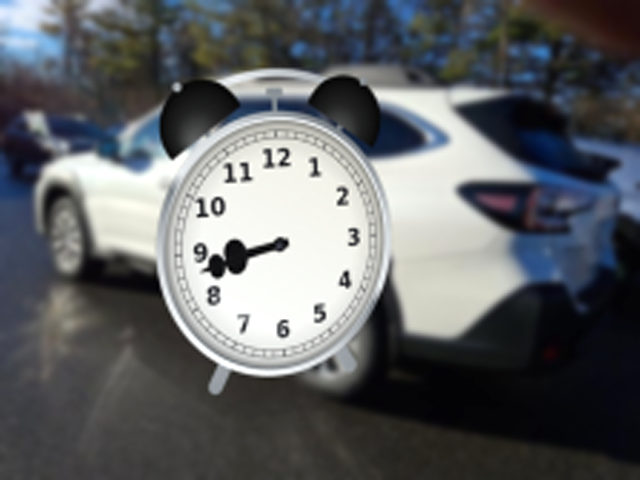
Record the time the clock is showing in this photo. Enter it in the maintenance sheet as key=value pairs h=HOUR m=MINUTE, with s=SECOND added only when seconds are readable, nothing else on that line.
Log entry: h=8 m=43
